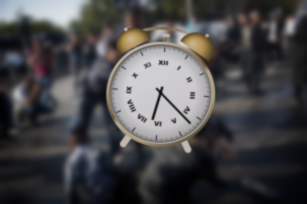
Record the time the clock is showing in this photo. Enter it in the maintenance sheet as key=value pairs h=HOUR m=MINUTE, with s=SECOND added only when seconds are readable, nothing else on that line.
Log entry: h=6 m=22
